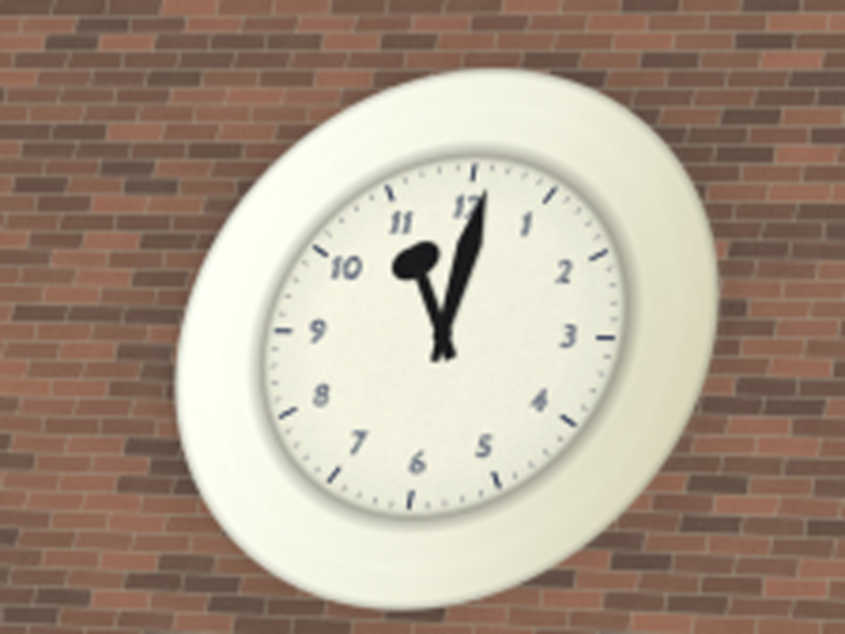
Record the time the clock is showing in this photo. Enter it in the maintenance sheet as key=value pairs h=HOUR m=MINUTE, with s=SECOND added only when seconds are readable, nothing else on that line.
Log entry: h=11 m=1
